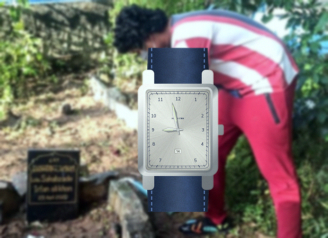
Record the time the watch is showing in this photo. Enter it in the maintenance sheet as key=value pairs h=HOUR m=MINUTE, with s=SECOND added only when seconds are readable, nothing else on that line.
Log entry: h=8 m=58
